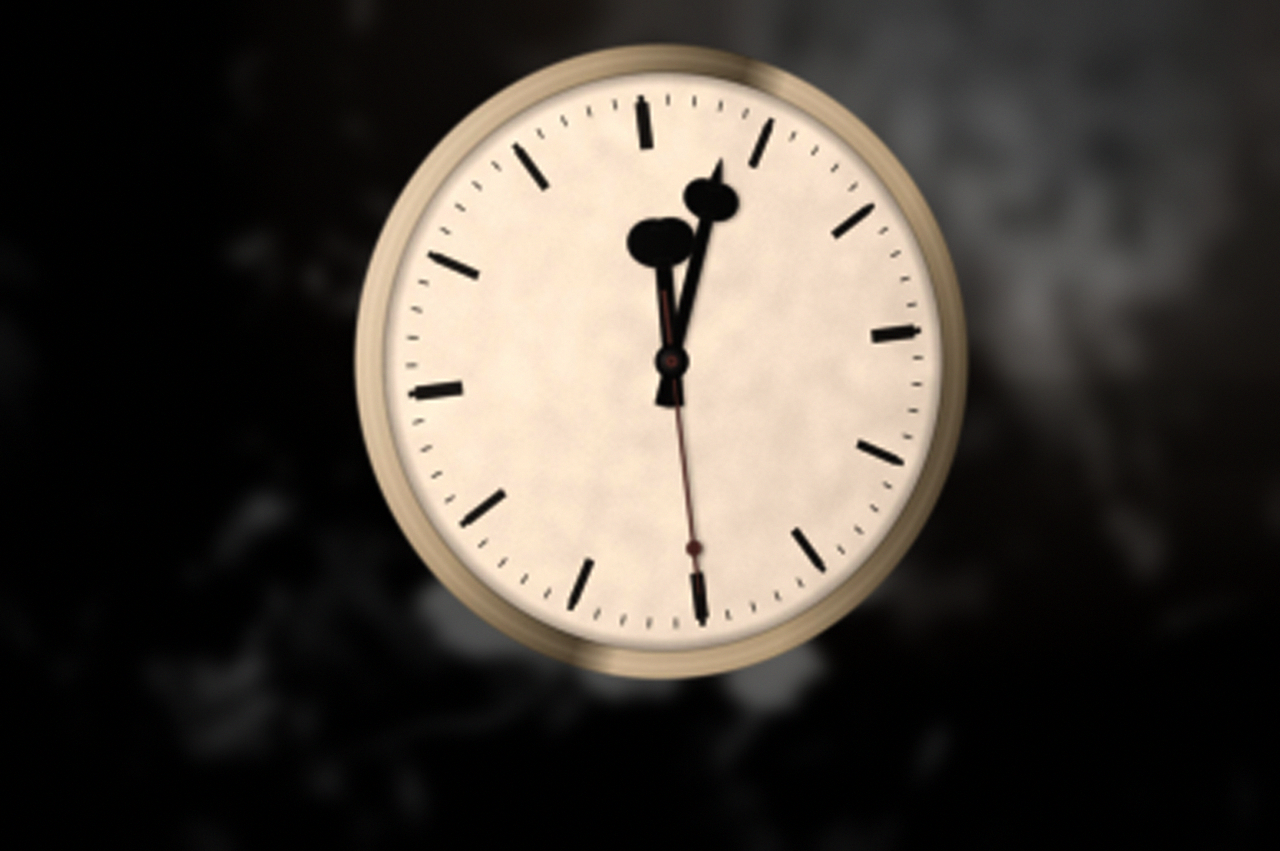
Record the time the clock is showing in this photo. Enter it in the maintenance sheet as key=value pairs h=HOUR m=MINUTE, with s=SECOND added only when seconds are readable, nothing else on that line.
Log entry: h=12 m=3 s=30
